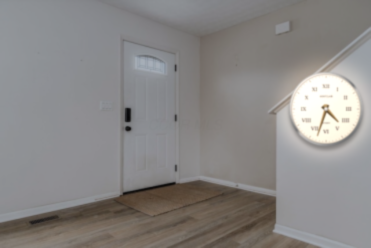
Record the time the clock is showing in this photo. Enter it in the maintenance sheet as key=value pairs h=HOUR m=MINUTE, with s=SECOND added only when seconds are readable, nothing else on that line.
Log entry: h=4 m=33
